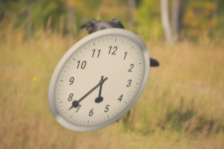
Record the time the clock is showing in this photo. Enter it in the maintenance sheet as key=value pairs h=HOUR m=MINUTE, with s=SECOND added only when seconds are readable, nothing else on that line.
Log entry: h=5 m=37
